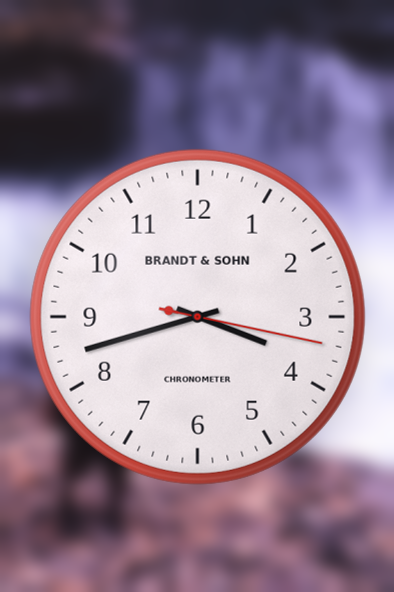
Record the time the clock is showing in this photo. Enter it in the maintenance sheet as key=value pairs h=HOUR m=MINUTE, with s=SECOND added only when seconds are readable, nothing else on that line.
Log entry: h=3 m=42 s=17
